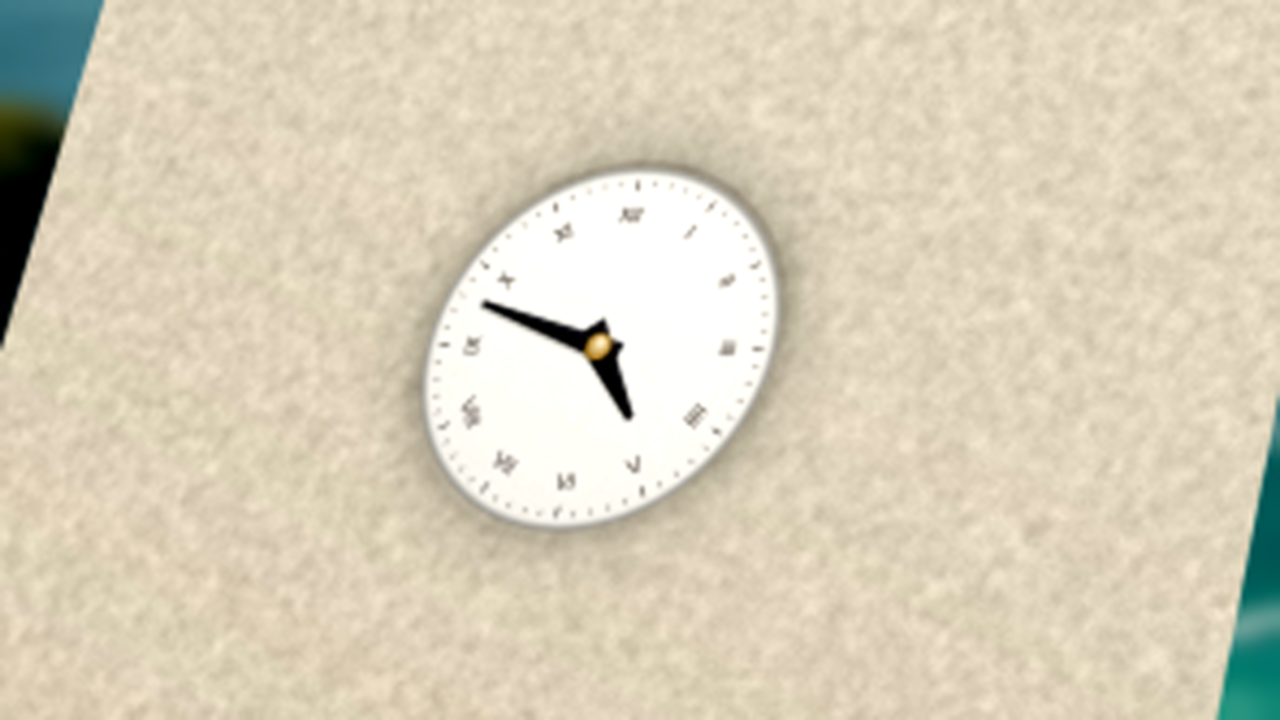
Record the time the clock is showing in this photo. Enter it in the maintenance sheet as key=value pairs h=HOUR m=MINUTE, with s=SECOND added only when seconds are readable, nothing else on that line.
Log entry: h=4 m=48
